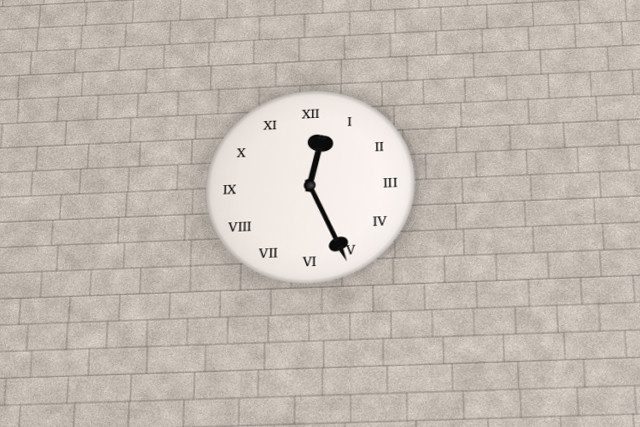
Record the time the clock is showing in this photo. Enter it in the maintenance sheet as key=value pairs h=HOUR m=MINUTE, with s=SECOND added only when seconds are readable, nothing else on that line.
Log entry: h=12 m=26
